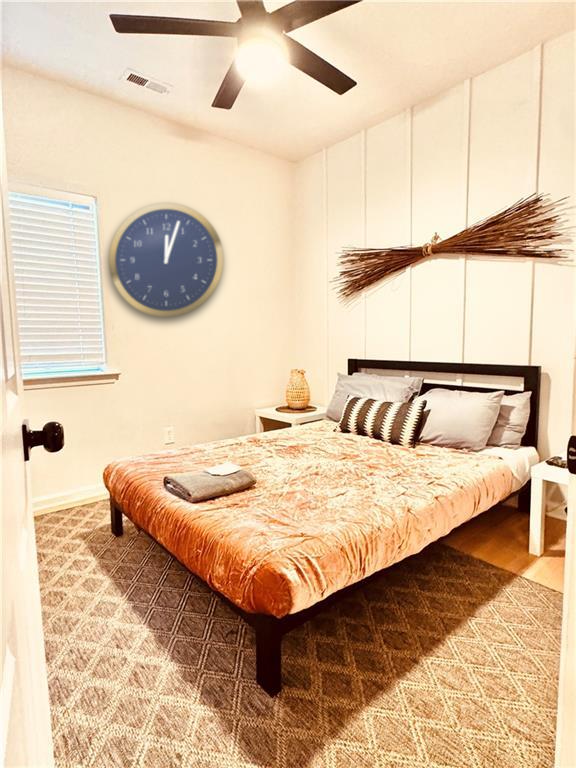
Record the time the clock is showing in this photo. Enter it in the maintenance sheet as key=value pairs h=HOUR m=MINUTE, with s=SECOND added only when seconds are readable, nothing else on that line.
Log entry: h=12 m=3
